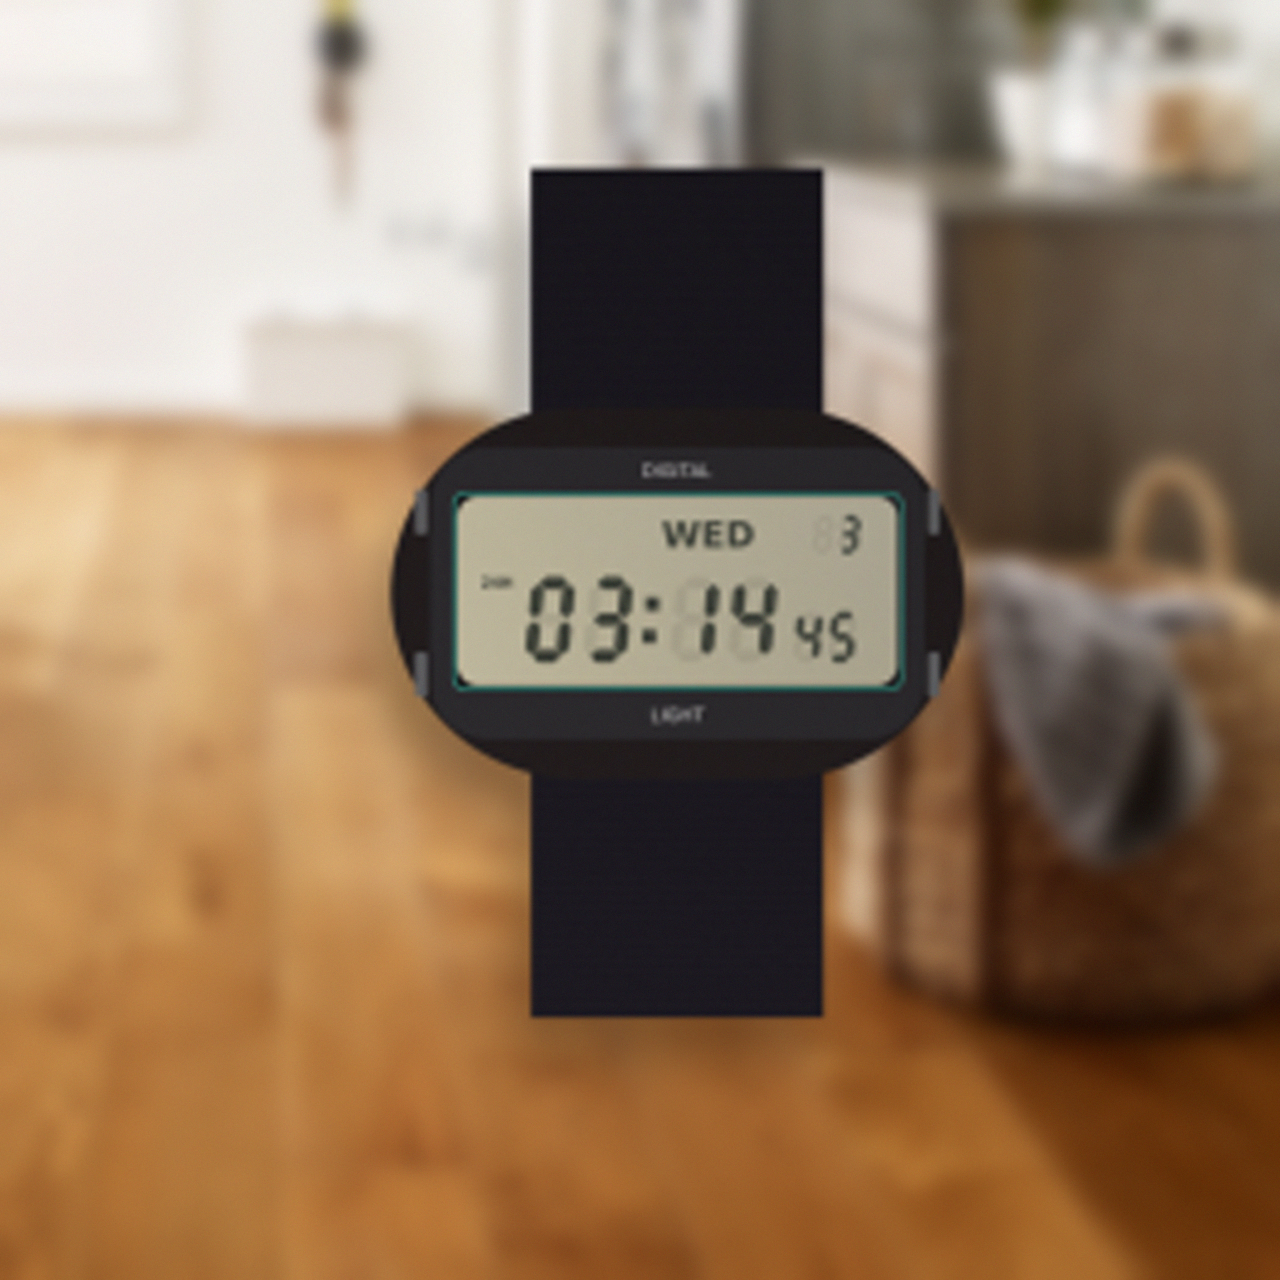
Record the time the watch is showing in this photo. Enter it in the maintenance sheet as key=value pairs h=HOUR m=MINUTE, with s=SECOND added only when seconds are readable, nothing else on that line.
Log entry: h=3 m=14 s=45
